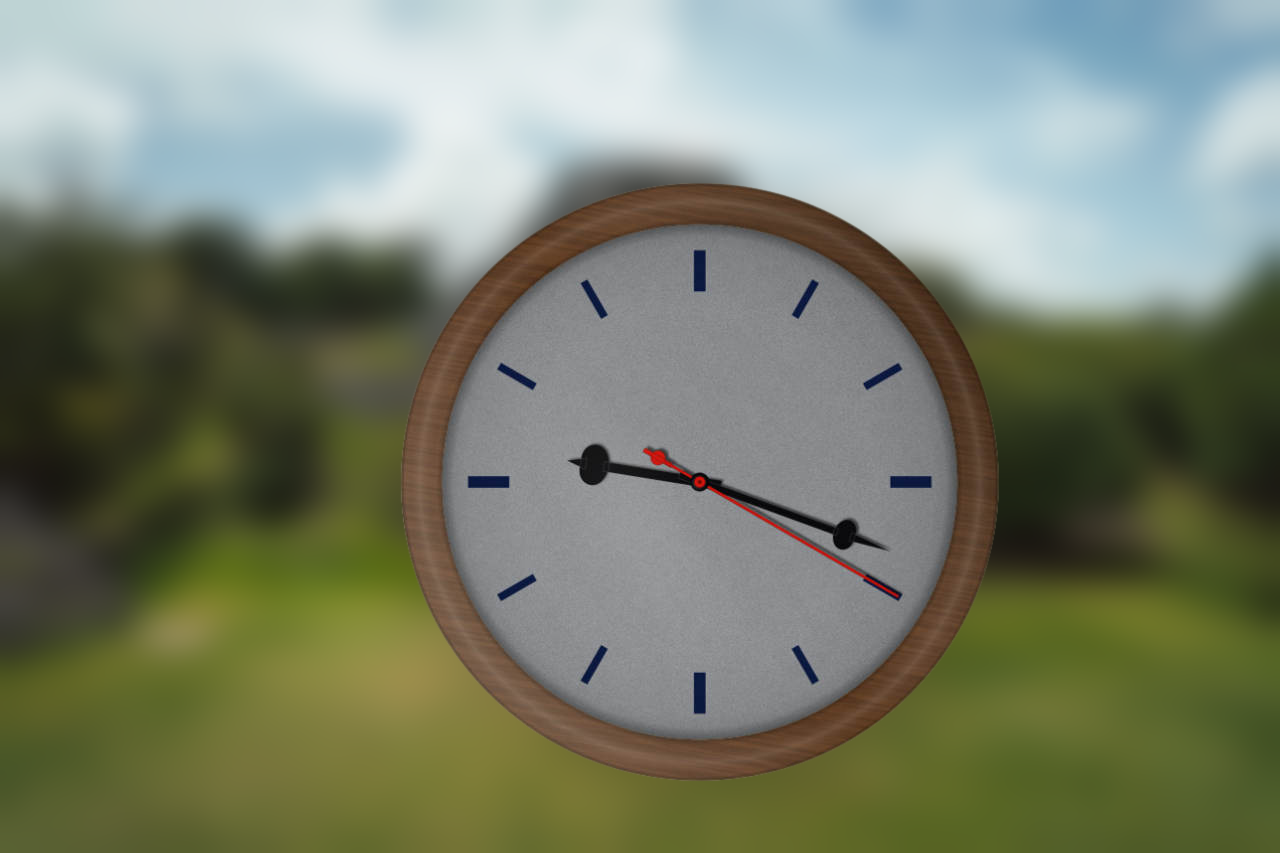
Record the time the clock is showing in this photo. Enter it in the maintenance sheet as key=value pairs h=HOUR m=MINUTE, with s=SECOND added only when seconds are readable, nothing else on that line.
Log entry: h=9 m=18 s=20
